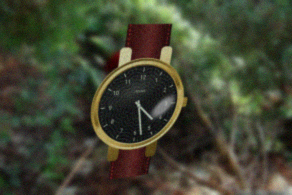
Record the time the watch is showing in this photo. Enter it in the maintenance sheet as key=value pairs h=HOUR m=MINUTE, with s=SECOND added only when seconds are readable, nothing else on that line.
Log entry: h=4 m=28
